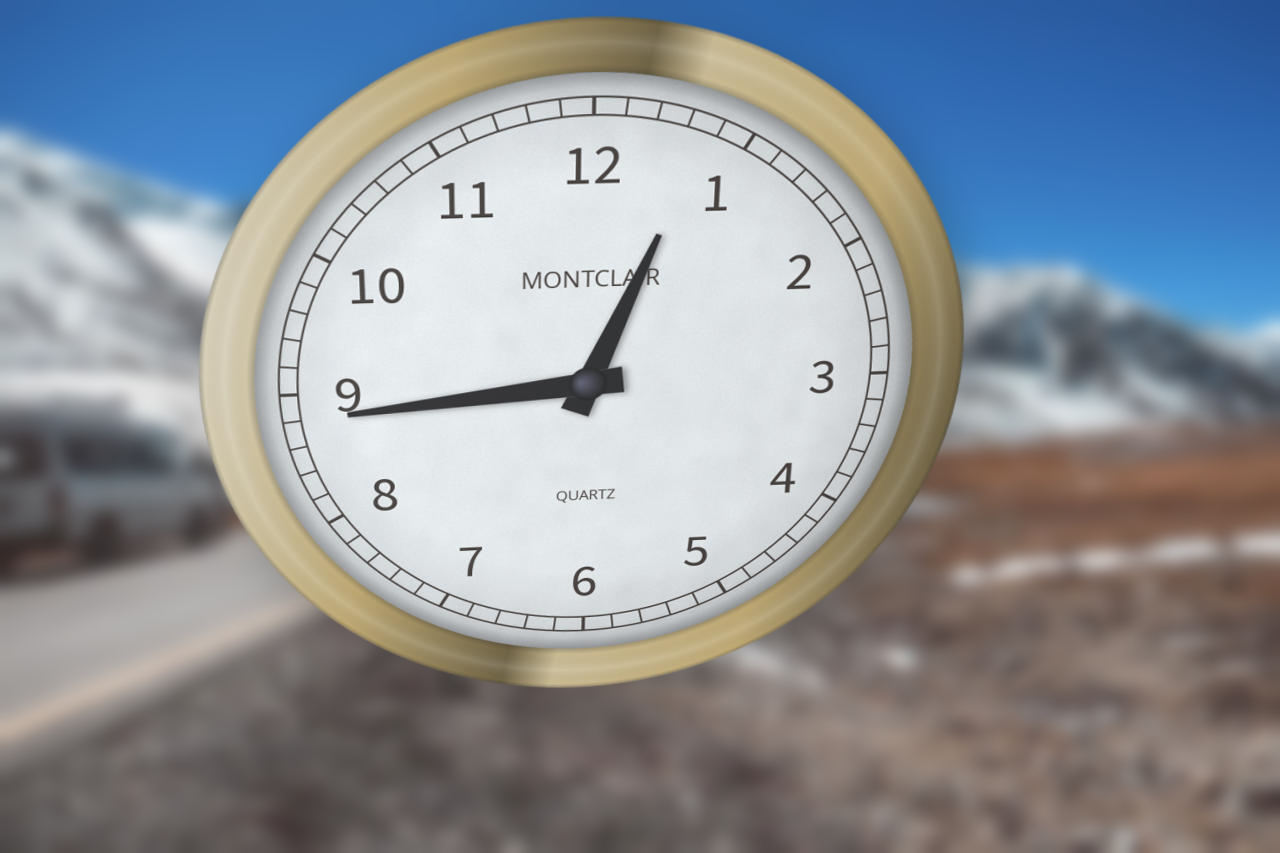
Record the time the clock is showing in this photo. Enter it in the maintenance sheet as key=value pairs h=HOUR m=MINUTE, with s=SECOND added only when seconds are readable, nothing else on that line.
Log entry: h=12 m=44
